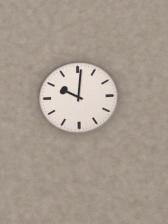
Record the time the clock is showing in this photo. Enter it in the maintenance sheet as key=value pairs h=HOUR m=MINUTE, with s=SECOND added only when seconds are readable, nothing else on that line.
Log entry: h=10 m=1
